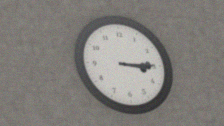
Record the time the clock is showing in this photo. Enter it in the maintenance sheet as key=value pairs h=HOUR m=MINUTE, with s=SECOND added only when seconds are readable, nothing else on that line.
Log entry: h=3 m=15
